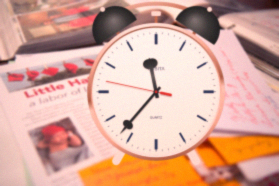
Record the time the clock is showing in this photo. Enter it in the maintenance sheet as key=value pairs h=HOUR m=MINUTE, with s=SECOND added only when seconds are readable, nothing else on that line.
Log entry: h=11 m=36 s=47
